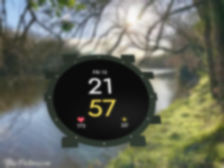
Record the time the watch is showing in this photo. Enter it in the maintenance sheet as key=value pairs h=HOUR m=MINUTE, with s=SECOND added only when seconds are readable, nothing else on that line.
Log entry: h=21 m=57
